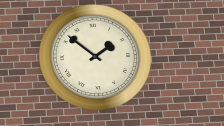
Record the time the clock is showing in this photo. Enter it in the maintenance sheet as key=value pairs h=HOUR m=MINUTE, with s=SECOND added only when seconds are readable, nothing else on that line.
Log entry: h=1 m=52
